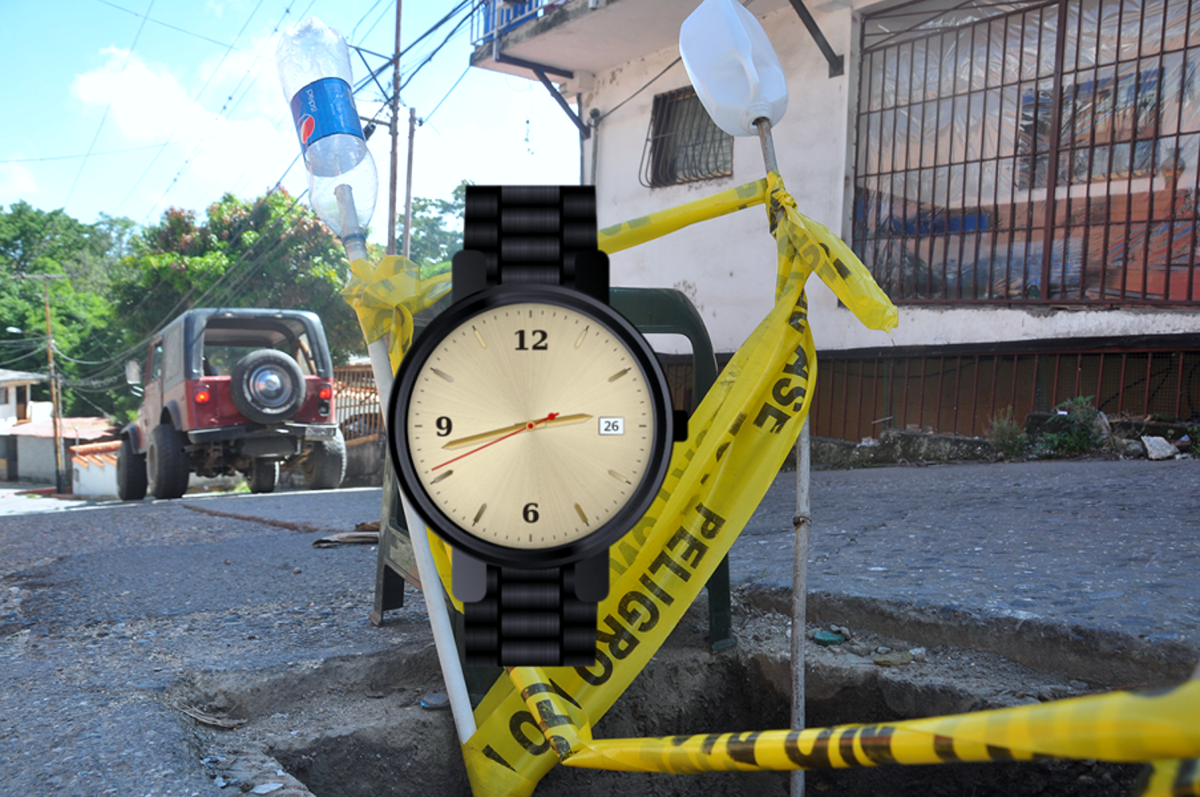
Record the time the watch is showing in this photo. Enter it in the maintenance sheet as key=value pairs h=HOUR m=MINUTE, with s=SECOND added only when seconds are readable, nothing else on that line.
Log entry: h=2 m=42 s=41
